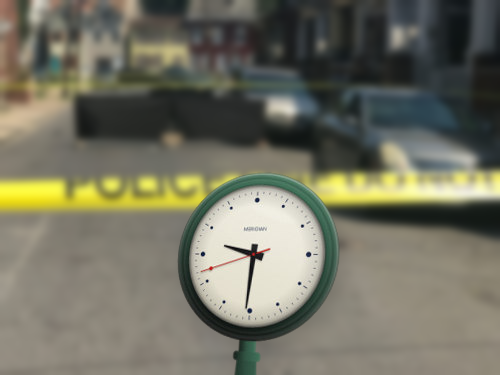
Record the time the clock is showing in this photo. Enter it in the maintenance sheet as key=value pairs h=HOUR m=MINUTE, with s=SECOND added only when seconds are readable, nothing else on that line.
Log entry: h=9 m=30 s=42
